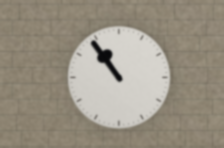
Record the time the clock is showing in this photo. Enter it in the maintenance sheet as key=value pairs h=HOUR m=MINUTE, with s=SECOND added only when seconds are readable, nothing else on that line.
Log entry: h=10 m=54
